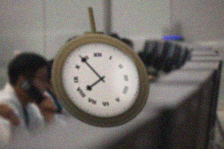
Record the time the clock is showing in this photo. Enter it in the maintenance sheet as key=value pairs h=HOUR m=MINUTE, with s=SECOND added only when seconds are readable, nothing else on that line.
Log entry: h=7 m=54
